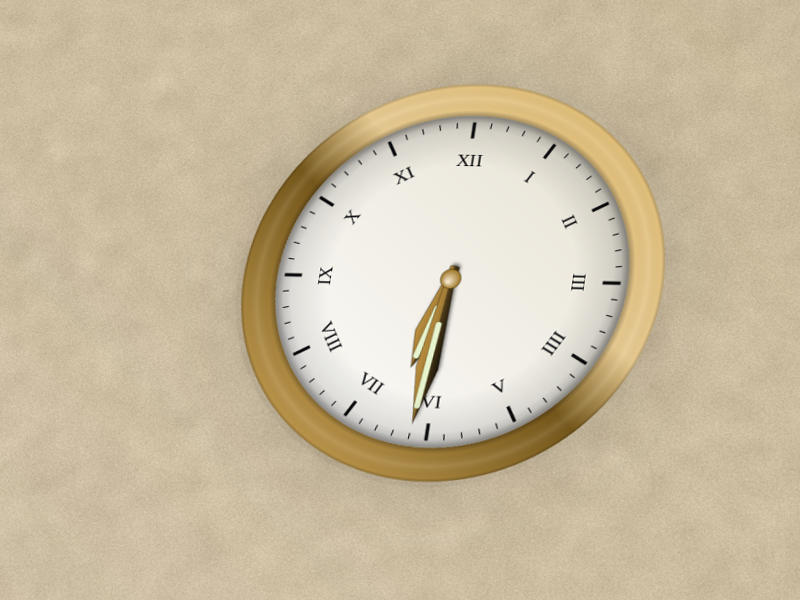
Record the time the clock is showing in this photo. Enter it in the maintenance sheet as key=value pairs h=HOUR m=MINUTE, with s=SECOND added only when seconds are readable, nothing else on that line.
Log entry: h=6 m=31
